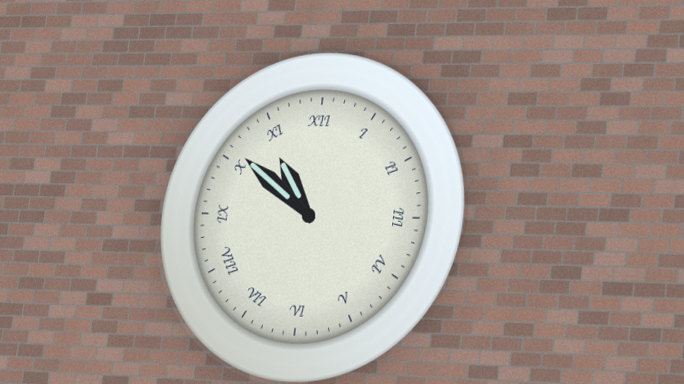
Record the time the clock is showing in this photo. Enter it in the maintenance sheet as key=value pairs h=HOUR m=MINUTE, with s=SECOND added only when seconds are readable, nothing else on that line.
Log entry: h=10 m=51
